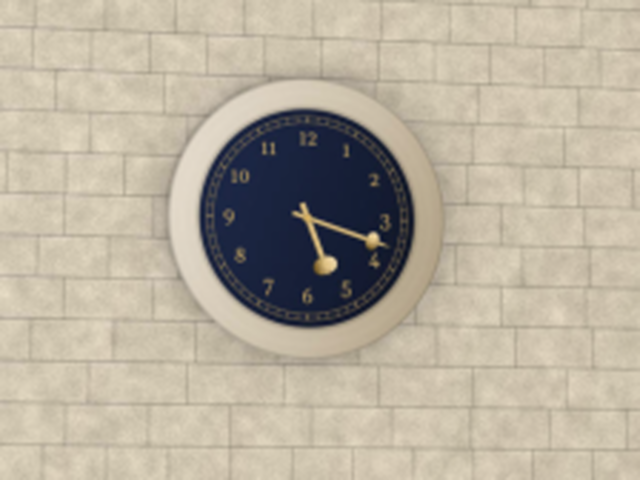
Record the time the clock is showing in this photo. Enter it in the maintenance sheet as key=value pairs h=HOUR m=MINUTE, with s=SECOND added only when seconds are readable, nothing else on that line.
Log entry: h=5 m=18
